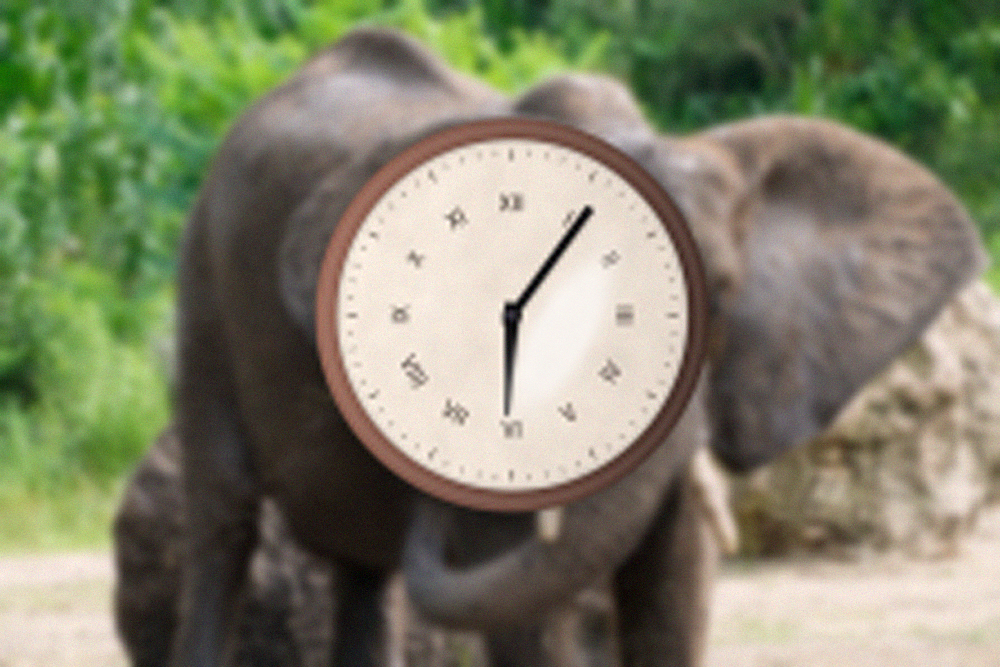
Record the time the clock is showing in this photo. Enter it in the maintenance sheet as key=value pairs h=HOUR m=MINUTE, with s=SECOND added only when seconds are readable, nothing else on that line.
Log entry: h=6 m=6
